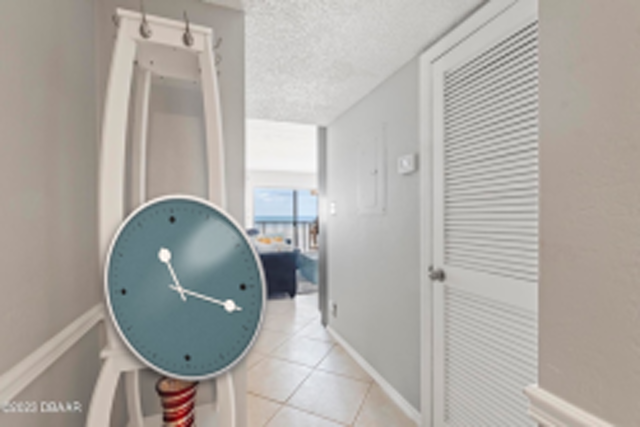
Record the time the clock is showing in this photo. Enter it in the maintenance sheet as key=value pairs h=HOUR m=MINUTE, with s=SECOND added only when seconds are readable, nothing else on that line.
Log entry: h=11 m=18
